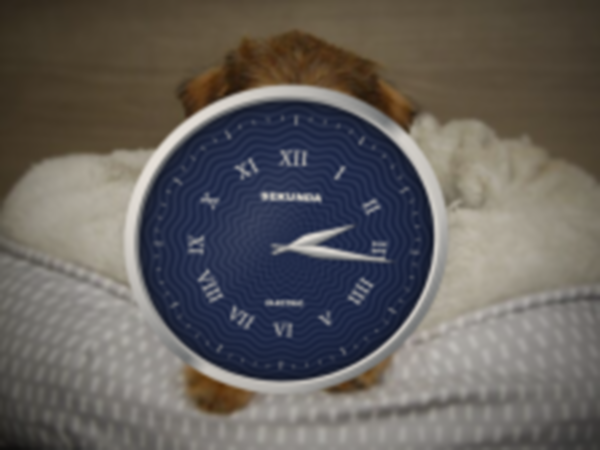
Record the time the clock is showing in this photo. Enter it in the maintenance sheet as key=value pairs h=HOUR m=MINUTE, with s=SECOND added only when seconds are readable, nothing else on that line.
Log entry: h=2 m=16
